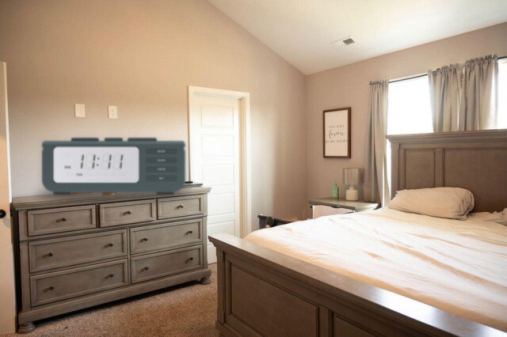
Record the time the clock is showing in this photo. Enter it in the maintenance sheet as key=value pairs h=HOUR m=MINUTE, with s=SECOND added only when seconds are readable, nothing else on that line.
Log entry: h=11 m=11
